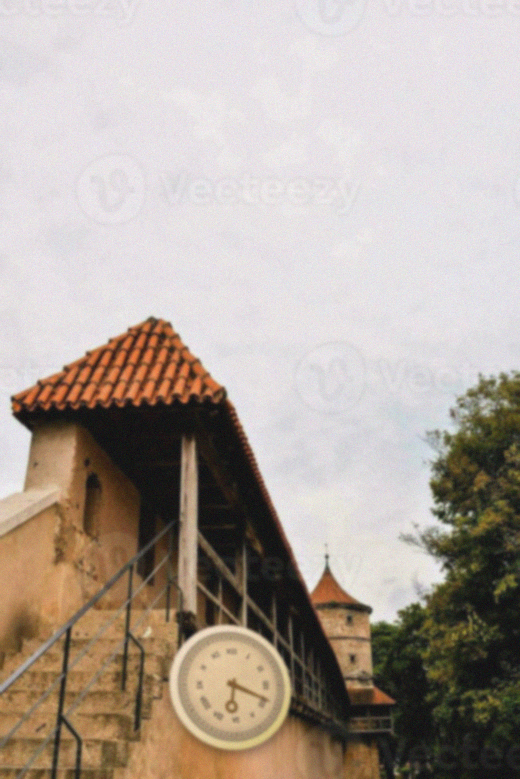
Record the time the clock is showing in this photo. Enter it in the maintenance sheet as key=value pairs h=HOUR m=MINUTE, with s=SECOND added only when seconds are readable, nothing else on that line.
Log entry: h=6 m=19
